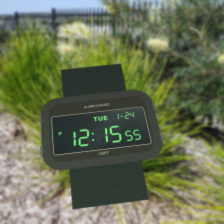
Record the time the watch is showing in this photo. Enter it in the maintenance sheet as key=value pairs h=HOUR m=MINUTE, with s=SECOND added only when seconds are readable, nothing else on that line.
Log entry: h=12 m=15 s=55
